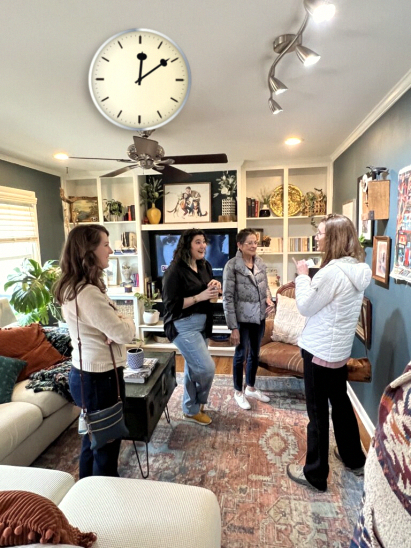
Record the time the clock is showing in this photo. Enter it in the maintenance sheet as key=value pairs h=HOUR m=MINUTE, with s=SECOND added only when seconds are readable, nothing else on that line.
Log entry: h=12 m=9
